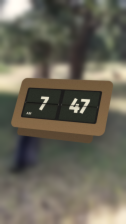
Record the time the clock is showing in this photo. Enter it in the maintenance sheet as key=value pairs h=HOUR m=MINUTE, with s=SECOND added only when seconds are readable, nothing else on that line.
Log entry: h=7 m=47
